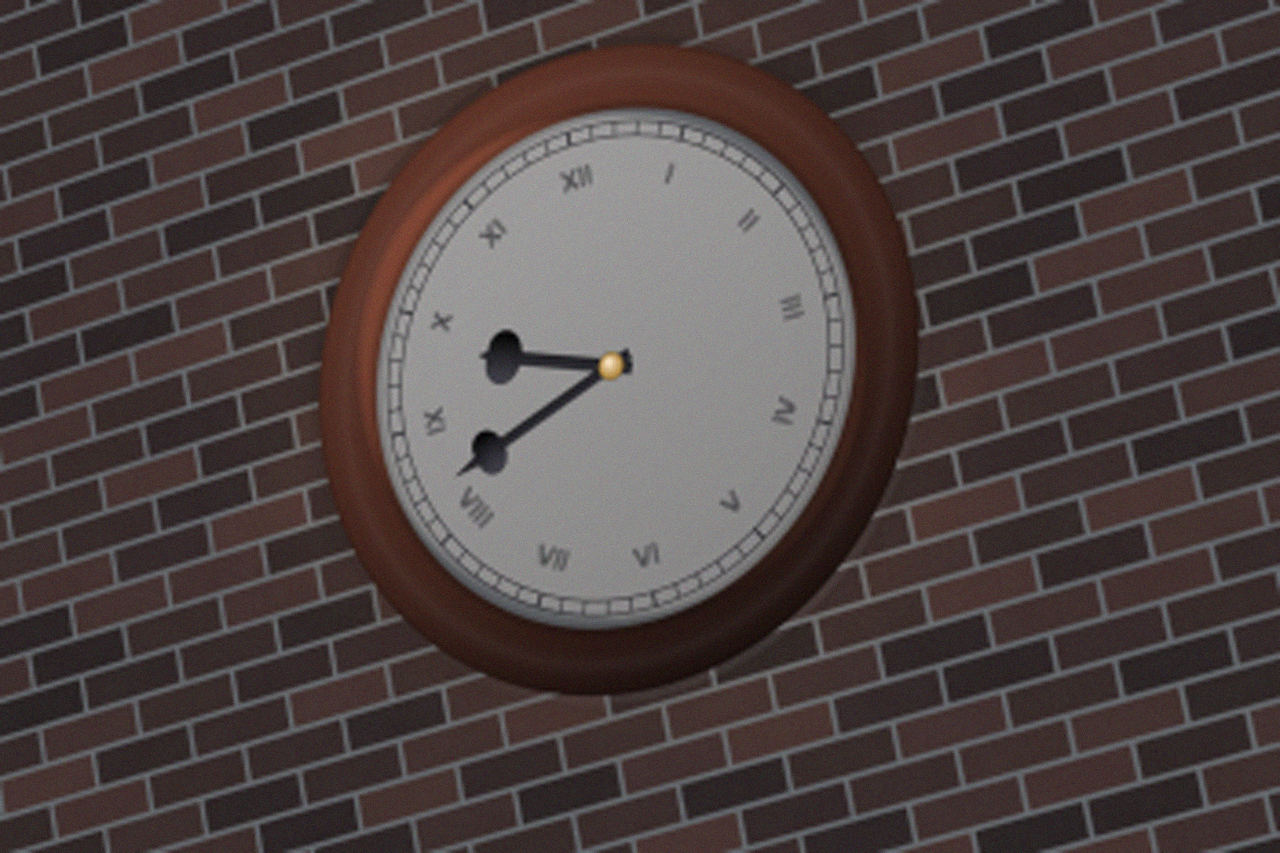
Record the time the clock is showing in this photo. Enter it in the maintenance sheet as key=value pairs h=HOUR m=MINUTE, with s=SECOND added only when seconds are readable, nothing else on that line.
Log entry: h=9 m=42
